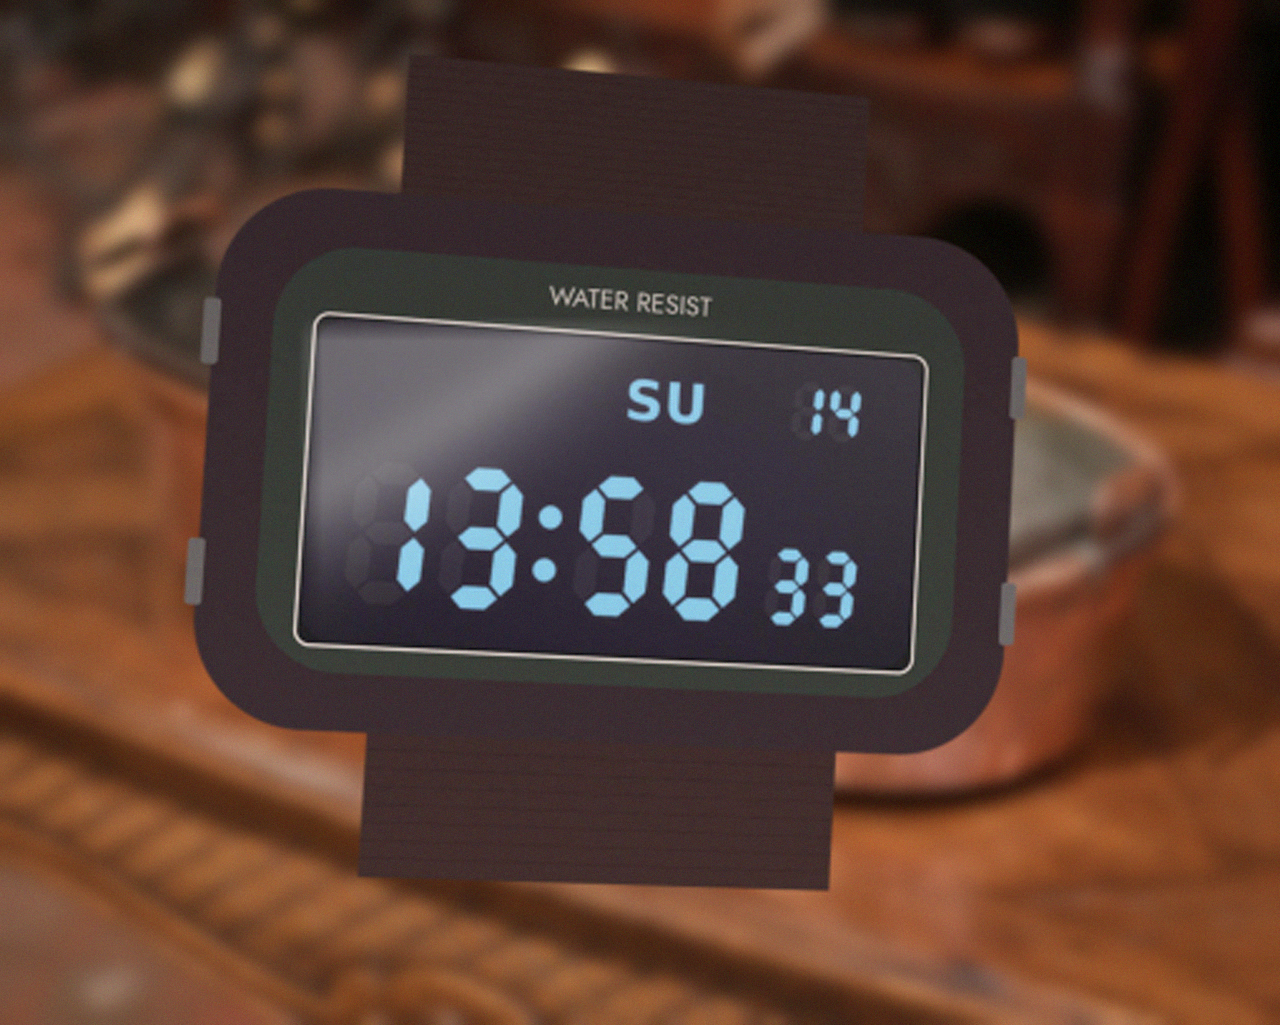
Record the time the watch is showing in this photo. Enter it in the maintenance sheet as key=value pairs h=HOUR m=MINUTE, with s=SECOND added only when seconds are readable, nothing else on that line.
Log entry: h=13 m=58 s=33
